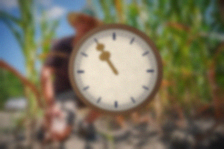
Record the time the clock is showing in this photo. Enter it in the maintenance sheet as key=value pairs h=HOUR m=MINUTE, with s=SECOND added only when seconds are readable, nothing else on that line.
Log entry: h=10 m=55
